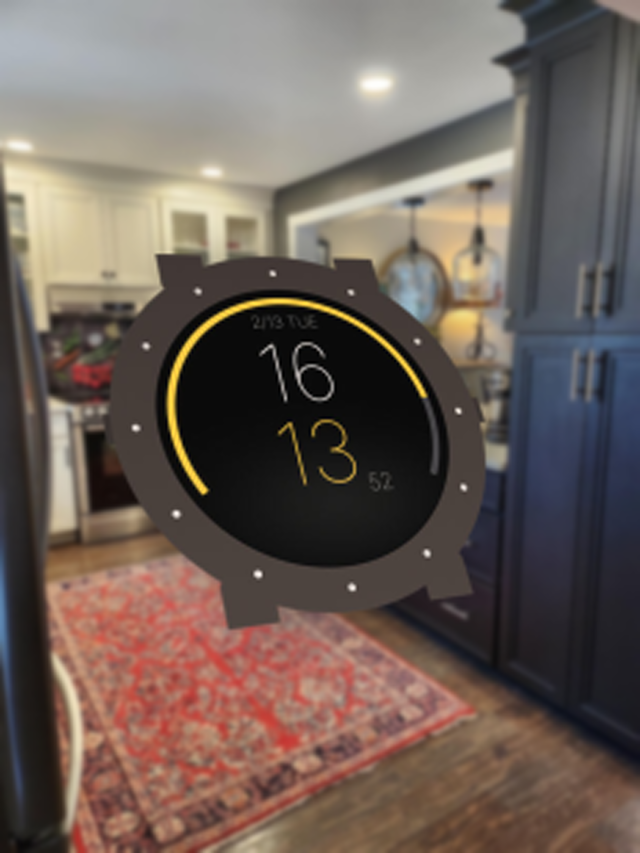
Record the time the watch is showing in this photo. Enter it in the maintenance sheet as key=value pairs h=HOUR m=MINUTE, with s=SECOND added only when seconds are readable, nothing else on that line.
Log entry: h=16 m=13 s=52
